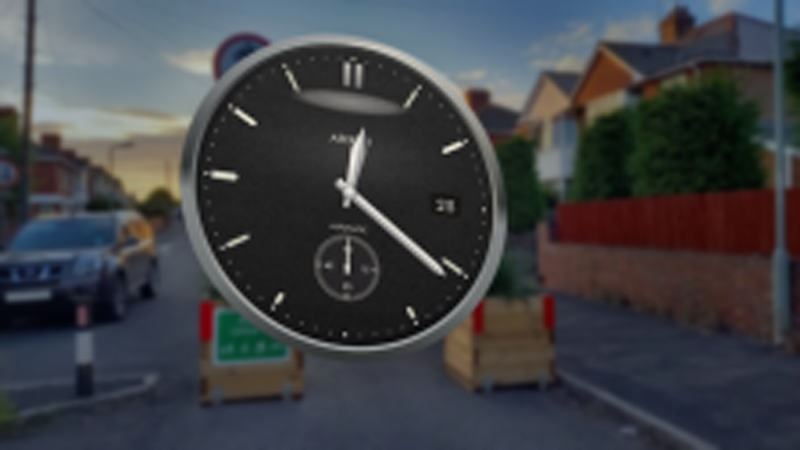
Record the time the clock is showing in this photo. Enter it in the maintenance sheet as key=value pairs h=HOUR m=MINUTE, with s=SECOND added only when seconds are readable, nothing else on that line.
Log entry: h=12 m=21
